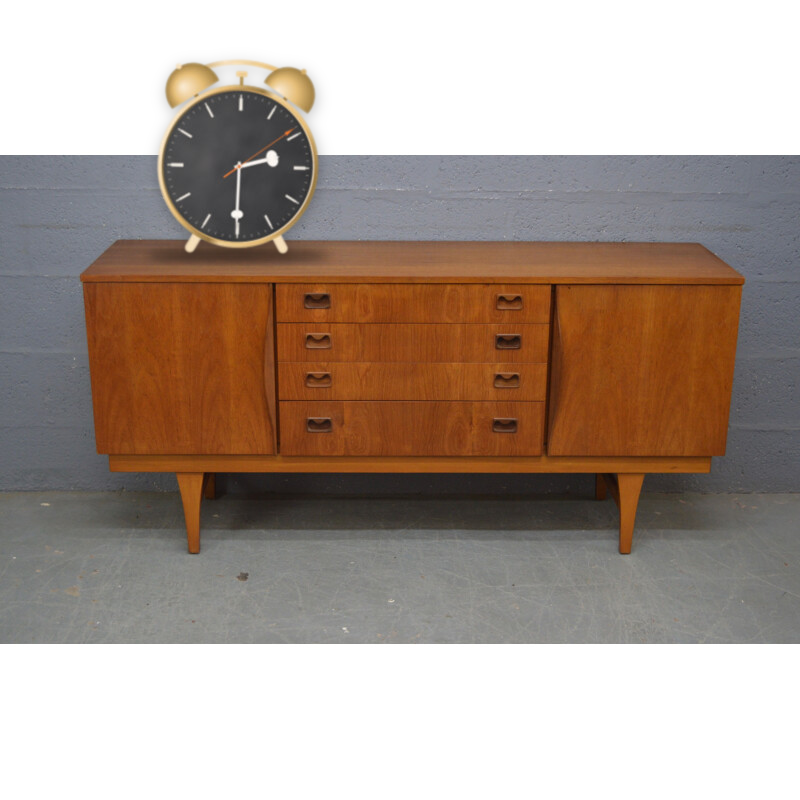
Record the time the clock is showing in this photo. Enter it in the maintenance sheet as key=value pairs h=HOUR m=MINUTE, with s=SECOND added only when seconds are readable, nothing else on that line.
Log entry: h=2 m=30 s=9
